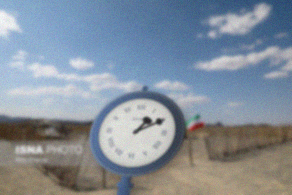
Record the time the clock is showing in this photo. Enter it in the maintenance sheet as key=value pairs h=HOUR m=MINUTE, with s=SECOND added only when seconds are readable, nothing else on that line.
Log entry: h=1 m=10
